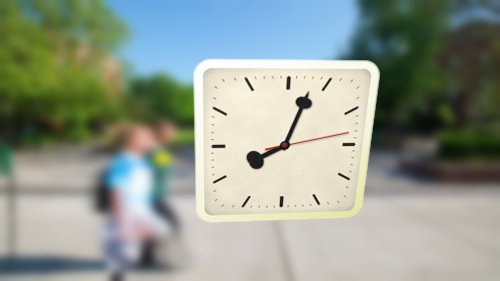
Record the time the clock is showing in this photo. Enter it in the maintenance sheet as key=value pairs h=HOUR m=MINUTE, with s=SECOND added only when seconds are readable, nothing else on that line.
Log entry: h=8 m=3 s=13
